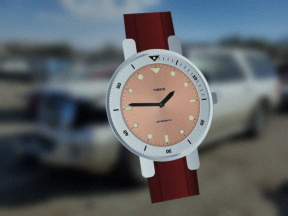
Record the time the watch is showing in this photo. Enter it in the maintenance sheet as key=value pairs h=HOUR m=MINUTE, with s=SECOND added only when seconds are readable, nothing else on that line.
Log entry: h=1 m=46
